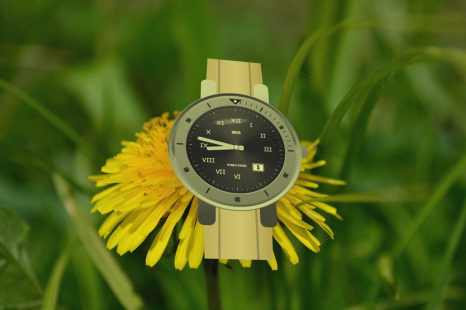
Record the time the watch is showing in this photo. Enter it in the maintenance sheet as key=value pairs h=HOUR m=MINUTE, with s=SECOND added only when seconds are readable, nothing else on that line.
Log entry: h=8 m=47
